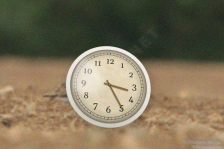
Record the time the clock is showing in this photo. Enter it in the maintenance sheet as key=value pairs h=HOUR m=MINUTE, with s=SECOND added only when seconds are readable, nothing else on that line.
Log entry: h=3 m=25
